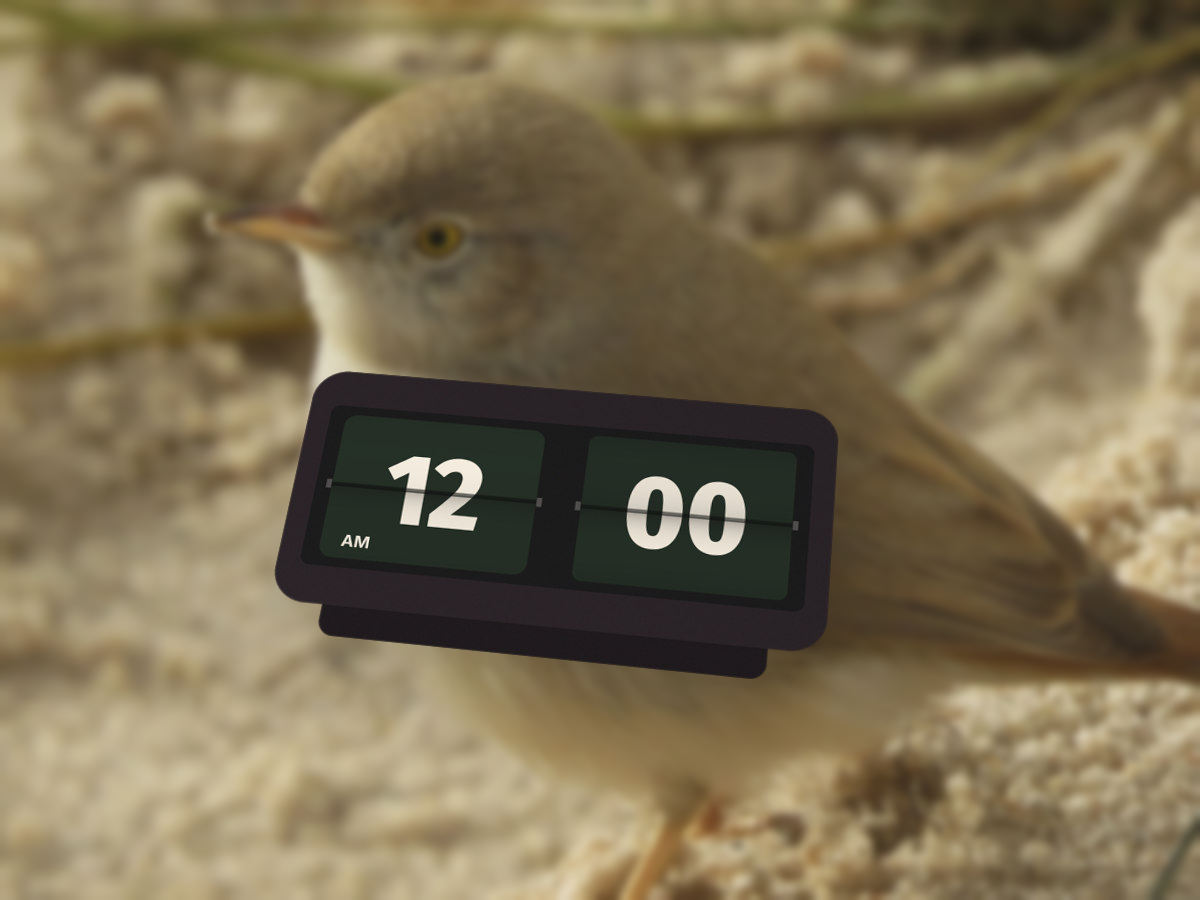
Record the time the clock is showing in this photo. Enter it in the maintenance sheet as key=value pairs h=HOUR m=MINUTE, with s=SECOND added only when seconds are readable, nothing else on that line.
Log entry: h=12 m=0
